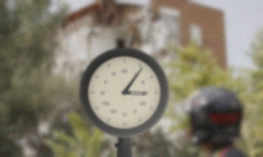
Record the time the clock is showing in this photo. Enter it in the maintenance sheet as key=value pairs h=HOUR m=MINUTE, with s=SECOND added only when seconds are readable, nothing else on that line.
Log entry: h=3 m=6
